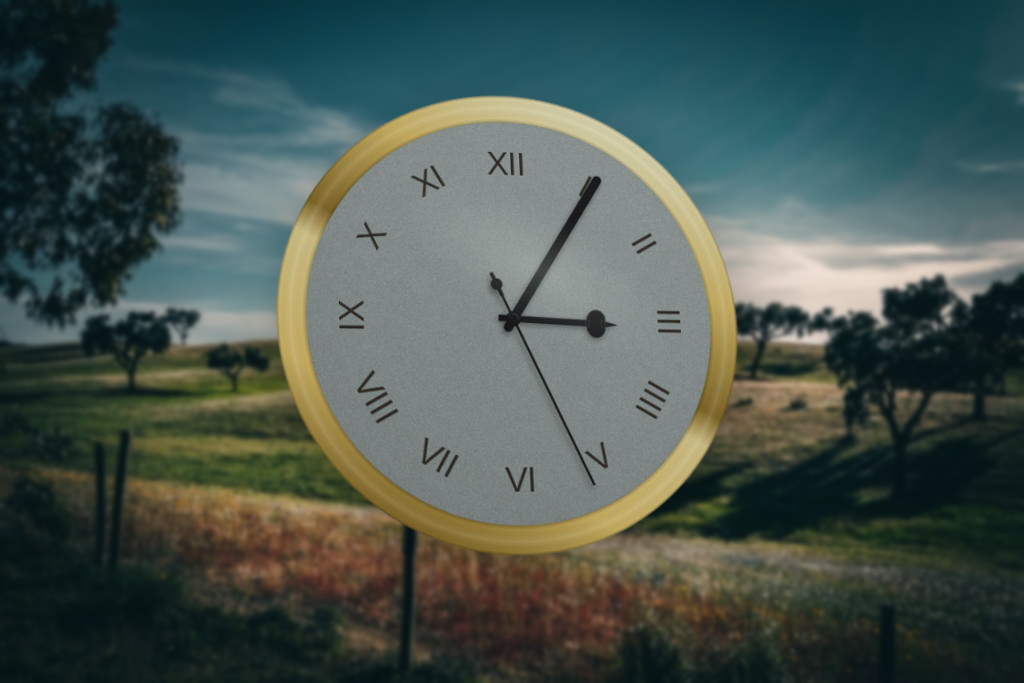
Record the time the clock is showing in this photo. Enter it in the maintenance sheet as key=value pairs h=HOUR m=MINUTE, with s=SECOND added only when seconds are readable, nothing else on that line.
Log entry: h=3 m=5 s=26
